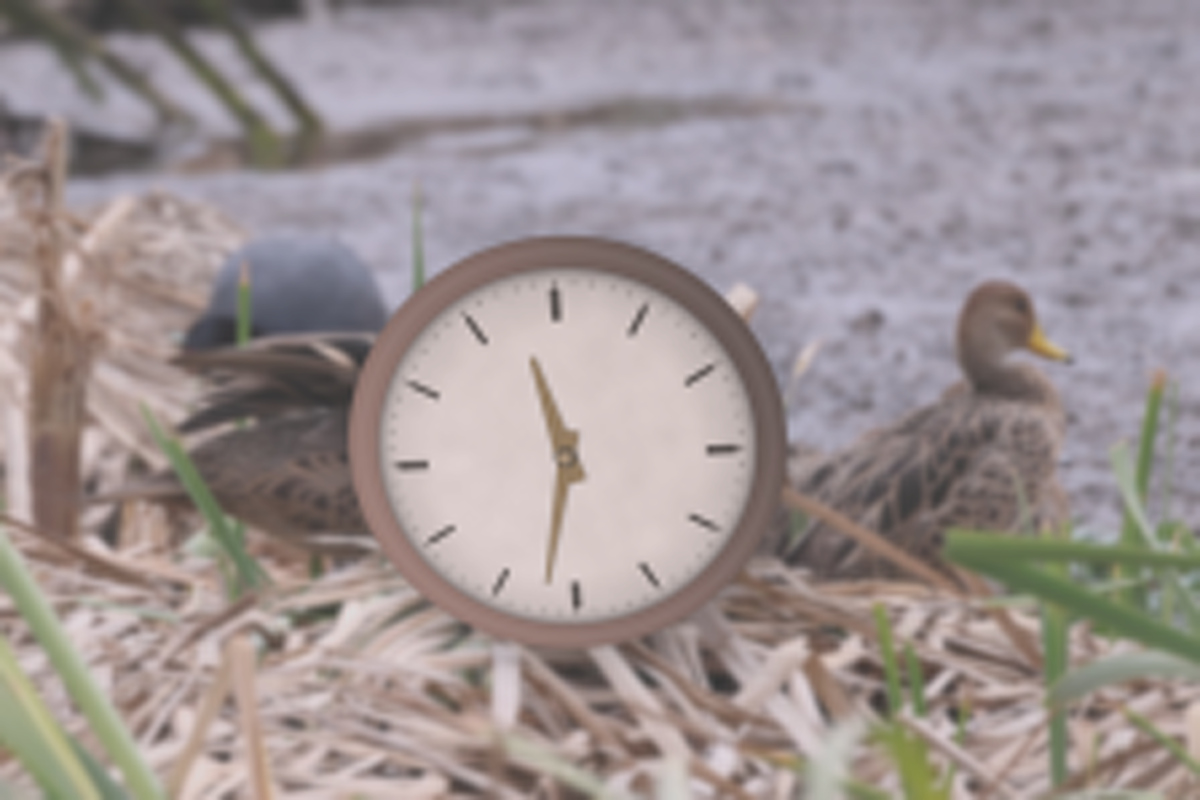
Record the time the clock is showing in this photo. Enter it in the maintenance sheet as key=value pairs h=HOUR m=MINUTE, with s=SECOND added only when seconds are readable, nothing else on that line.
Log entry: h=11 m=32
